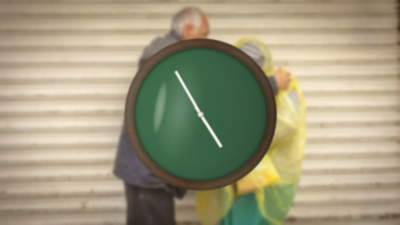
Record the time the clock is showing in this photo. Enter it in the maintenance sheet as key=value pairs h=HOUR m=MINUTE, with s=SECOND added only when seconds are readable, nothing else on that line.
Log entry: h=4 m=55
